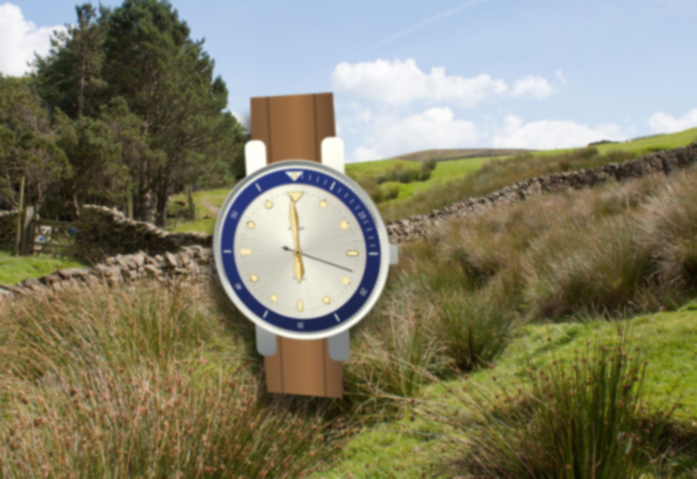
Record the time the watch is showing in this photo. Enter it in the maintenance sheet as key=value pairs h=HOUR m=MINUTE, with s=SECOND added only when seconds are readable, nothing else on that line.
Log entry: h=5 m=59 s=18
